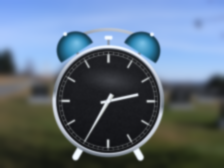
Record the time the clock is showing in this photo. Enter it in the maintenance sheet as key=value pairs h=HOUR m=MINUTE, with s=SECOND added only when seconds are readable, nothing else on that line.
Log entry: h=2 m=35
